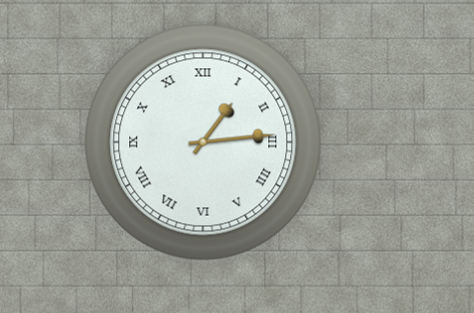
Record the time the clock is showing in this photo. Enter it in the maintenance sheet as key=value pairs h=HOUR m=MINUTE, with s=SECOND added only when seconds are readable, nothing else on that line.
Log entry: h=1 m=14
